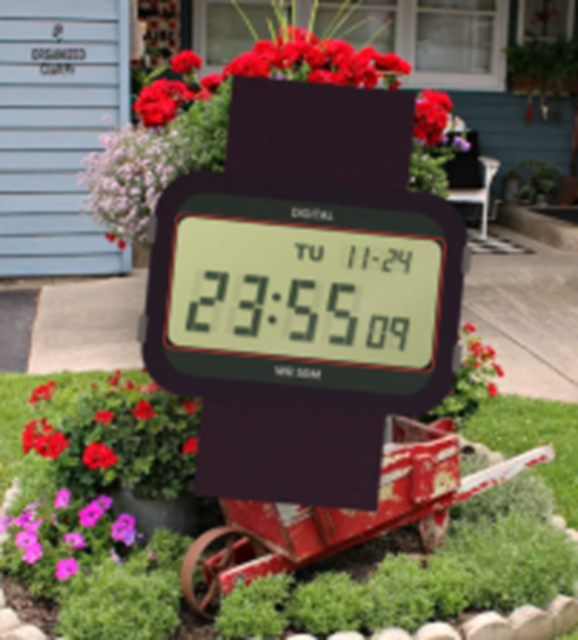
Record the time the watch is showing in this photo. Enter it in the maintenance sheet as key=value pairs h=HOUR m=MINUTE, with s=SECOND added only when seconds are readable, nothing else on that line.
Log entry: h=23 m=55 s=9
